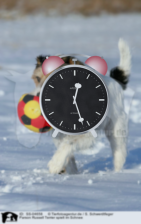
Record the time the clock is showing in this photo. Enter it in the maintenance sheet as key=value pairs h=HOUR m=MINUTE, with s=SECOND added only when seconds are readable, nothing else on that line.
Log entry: h=12 m=27
